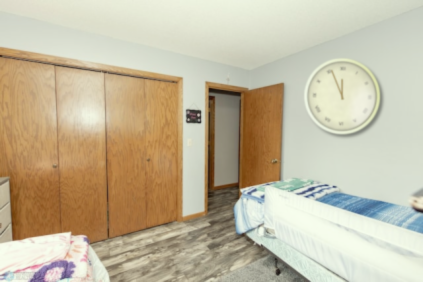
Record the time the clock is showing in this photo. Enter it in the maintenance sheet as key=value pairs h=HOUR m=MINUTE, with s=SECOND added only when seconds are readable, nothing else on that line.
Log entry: h=11 m=56
